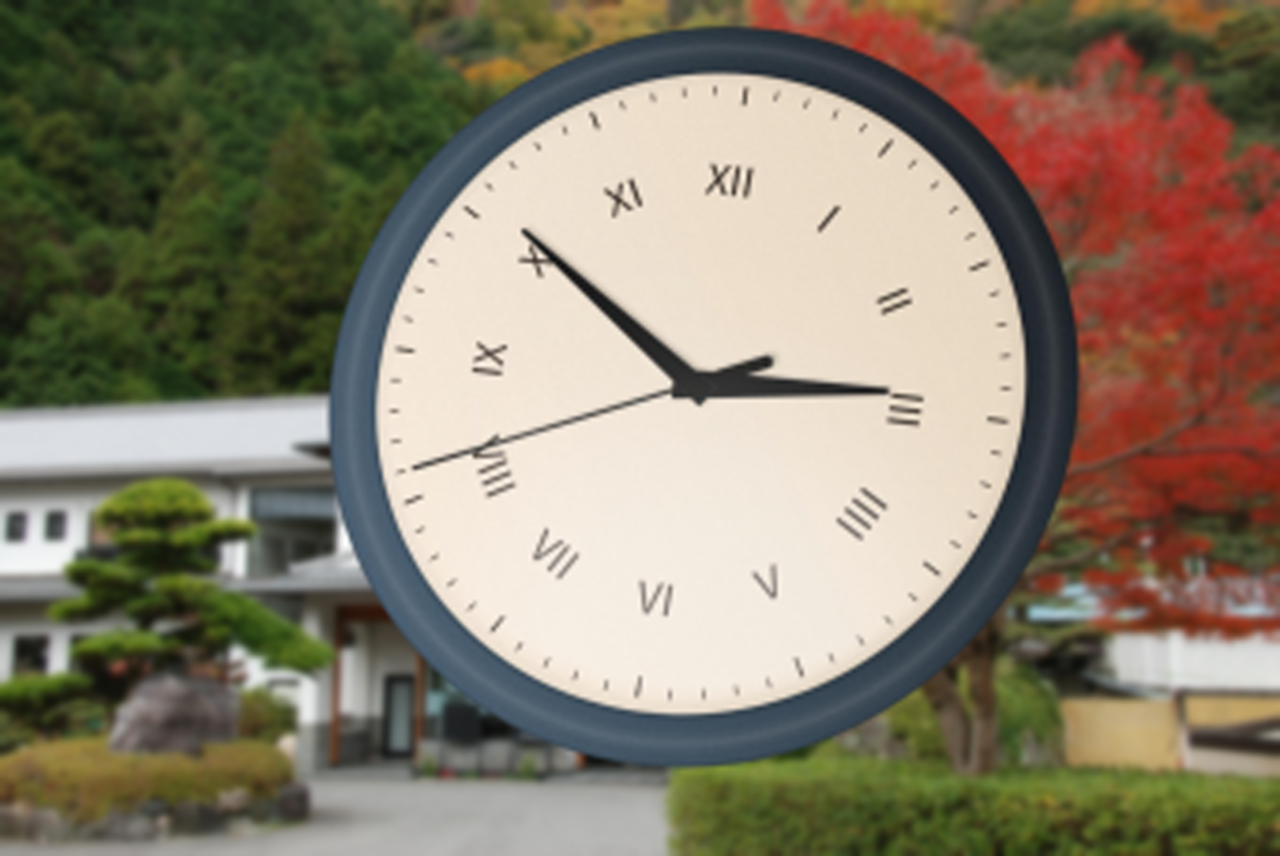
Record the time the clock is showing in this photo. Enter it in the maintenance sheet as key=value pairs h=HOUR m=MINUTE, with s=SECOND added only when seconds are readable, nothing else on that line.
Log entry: h=2 m=50 s=41
